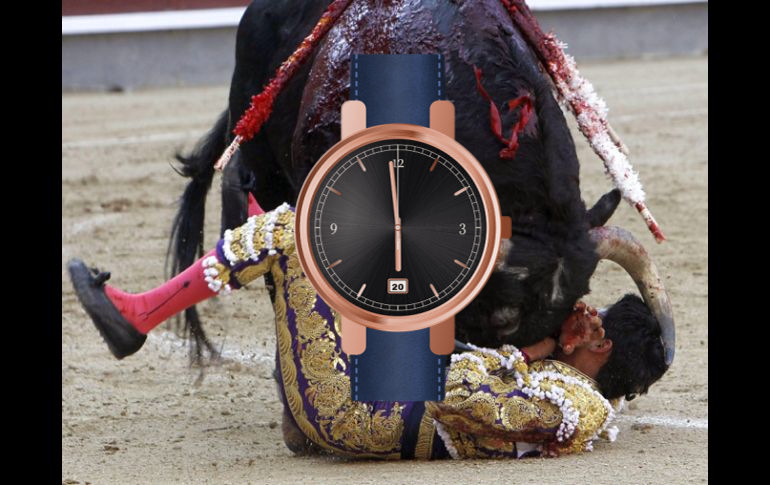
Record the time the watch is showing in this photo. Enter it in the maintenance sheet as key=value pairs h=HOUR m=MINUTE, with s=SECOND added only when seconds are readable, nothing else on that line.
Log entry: h=5 m=59 s=0
